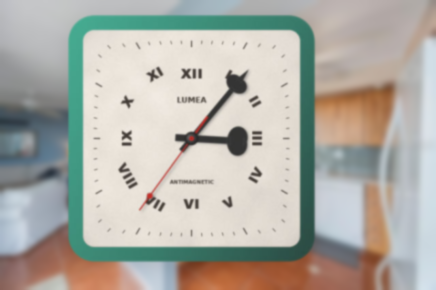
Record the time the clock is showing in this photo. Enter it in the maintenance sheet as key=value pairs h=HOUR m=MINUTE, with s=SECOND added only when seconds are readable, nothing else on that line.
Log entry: h=3 m=6 s=36
